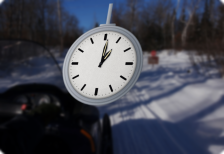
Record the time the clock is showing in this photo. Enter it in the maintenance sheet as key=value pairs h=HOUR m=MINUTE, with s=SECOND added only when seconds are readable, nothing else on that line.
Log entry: h=1 m=1
